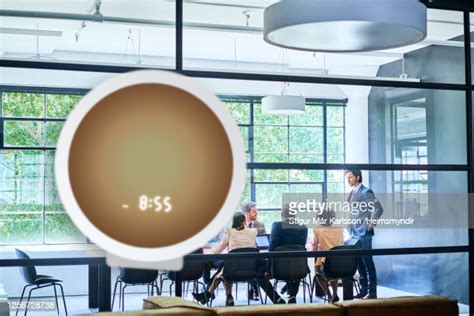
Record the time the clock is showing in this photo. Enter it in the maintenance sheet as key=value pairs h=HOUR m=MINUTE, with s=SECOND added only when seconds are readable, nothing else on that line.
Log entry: h=8 m=55
